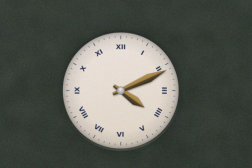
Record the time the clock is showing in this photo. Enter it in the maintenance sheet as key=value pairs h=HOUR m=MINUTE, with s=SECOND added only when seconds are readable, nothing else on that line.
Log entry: h=4 m=11
